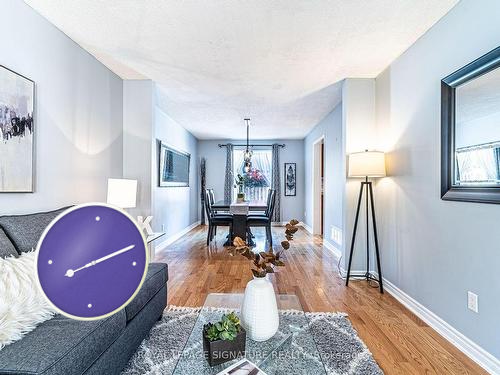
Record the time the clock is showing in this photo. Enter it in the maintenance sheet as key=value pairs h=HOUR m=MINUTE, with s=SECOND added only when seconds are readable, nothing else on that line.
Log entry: h=8 m=11
